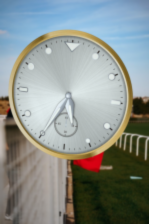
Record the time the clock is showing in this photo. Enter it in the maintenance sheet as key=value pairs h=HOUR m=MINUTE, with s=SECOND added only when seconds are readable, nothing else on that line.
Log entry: h=5 m=35
